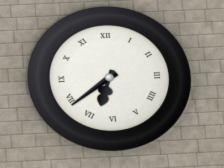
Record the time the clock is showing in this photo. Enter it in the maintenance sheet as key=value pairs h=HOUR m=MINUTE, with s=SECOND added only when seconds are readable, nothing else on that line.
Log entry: h=6 m=39
